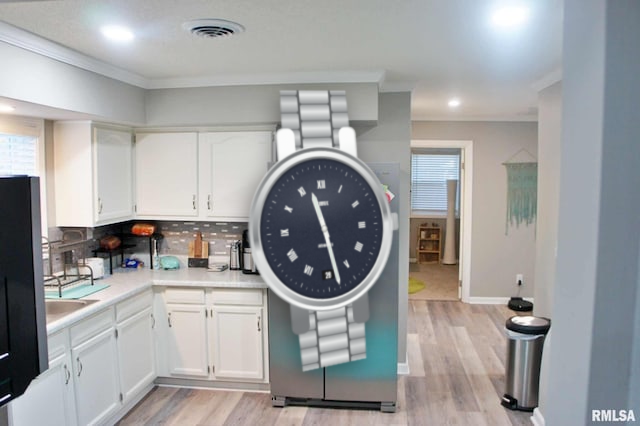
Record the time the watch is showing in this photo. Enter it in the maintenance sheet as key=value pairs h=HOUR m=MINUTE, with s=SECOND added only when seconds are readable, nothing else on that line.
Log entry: h=11 m=28
